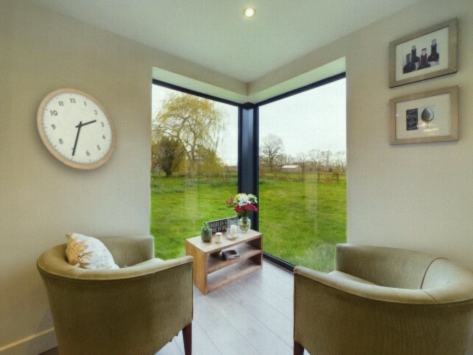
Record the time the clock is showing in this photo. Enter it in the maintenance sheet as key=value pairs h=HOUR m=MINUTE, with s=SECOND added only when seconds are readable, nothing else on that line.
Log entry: h=2 m=35
